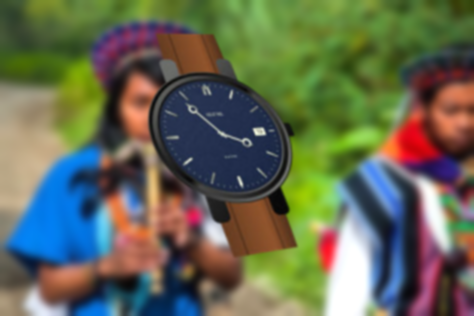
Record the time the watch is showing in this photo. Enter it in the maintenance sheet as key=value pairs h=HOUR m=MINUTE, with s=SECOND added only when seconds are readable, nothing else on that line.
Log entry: h=3 m=54
